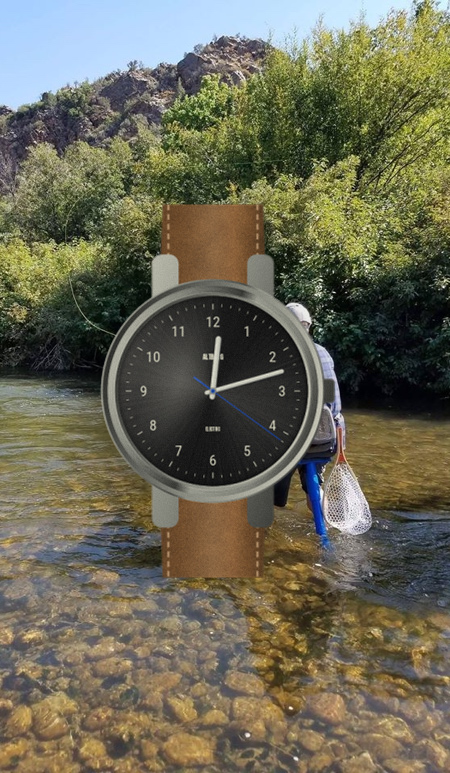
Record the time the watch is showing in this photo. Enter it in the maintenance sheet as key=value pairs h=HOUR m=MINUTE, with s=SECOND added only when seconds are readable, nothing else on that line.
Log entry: h=12 m=12 s=21
